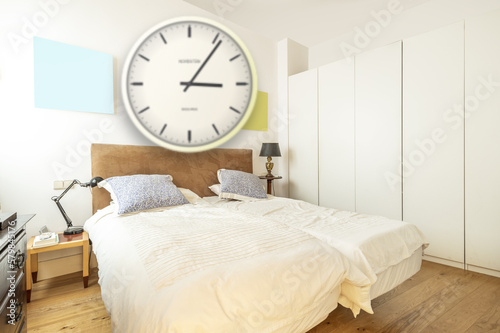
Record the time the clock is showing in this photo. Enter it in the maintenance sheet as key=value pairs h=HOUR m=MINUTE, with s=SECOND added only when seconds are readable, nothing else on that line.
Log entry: h=3 m=6
